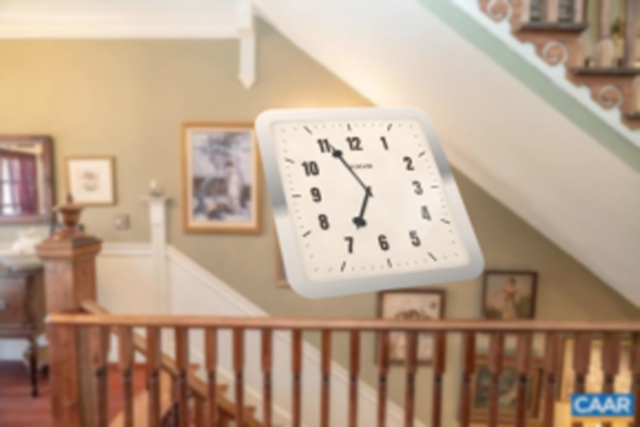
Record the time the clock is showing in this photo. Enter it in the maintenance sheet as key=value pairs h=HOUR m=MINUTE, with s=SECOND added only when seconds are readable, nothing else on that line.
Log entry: h=6 m=56
